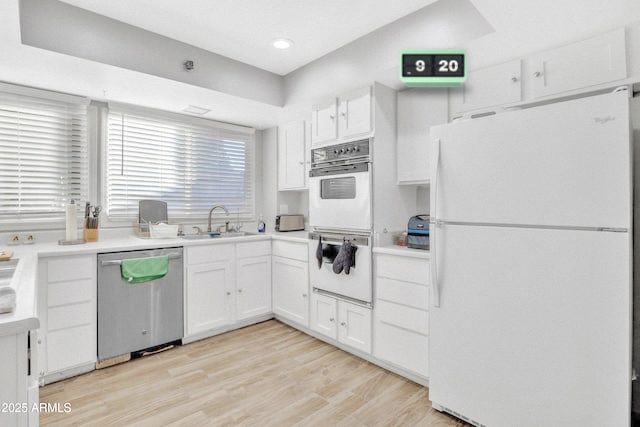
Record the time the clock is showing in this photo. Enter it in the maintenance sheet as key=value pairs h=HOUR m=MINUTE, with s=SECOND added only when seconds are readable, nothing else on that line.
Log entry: h=9 m=20
